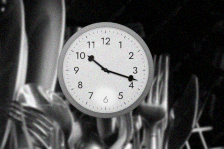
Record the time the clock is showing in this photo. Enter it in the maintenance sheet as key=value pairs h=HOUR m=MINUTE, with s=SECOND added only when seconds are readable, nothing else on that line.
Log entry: h=10 m=18
